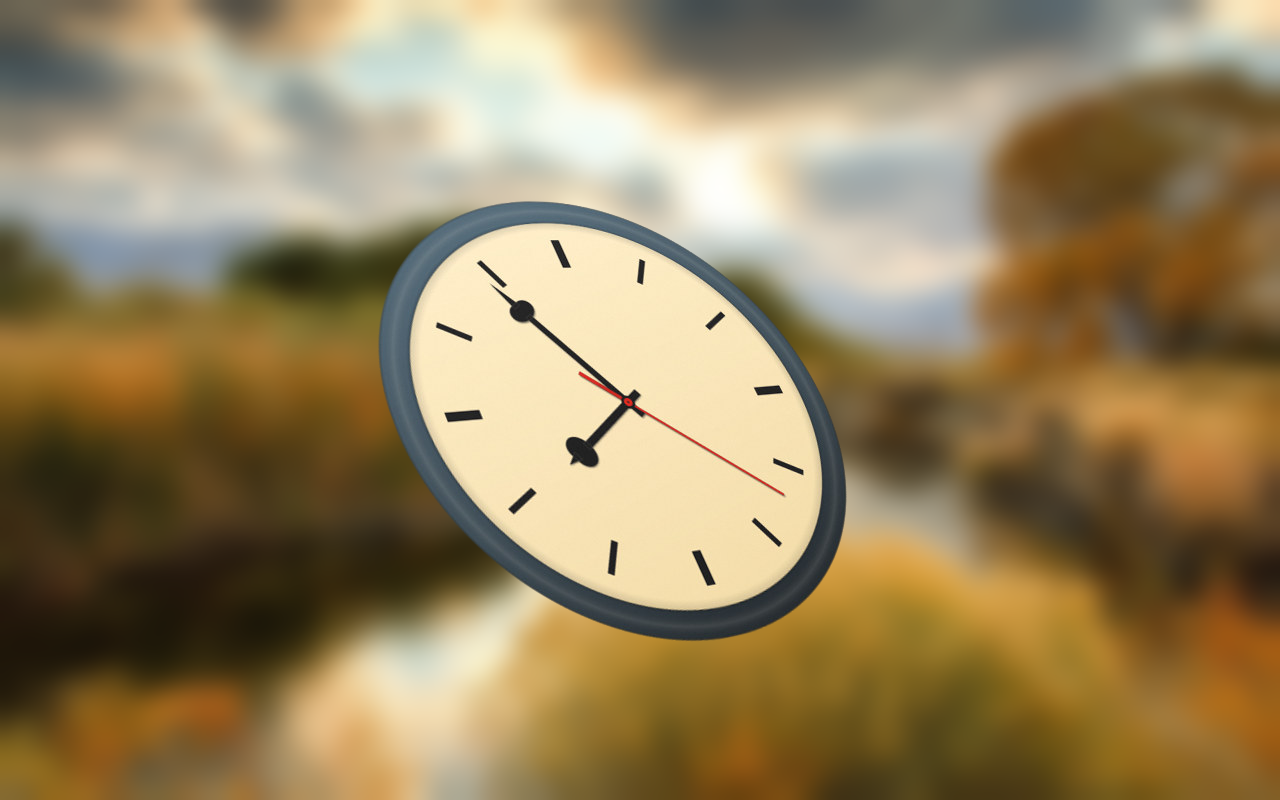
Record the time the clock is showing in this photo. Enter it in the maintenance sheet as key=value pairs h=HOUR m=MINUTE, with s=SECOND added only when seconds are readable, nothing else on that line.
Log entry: h=7 m=54 s=22
